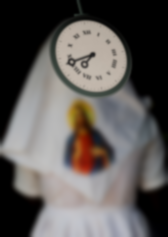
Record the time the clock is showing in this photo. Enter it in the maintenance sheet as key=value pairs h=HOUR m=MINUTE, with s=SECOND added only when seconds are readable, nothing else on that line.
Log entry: h=7 m=43
